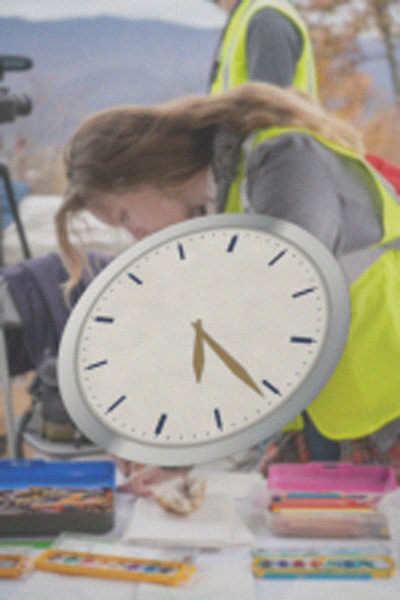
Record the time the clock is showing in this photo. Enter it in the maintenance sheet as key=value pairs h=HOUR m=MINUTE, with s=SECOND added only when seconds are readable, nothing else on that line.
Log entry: h=5 m=21
